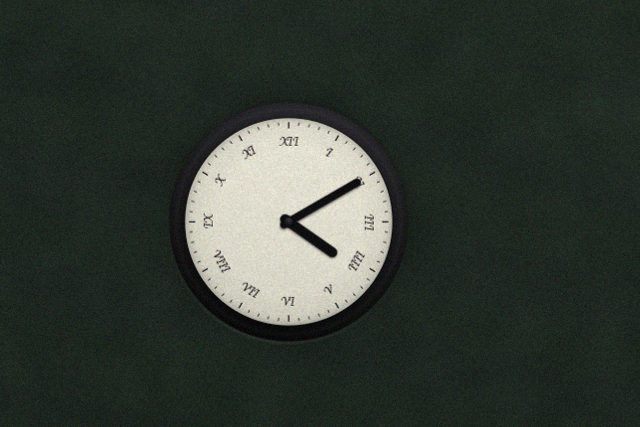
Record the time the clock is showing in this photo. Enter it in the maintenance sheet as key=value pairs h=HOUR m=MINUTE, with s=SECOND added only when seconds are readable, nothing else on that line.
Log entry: h=4 m=10
